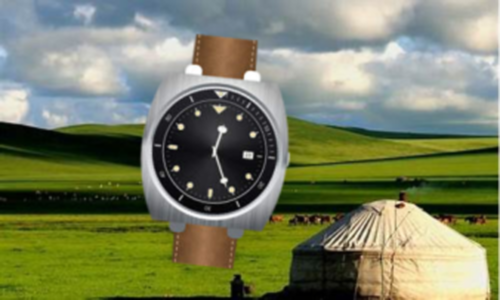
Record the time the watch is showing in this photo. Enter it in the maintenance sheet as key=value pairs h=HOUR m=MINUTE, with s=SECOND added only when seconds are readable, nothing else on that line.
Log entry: h=12 m=26
